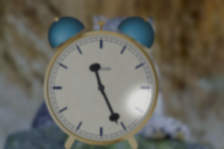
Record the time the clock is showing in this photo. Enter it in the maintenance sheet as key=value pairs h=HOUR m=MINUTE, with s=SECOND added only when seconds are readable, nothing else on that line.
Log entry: h=11 m=26
